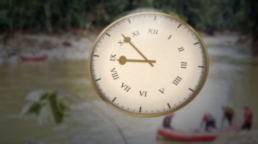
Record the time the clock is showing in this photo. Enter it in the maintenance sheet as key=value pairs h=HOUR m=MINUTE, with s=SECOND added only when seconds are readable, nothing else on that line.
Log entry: h=8 m=52
